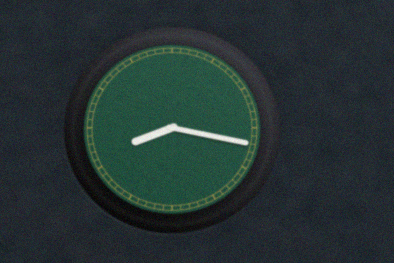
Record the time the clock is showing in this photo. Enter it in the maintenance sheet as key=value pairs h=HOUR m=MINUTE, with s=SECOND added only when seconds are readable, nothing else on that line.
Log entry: h=8 m=17
